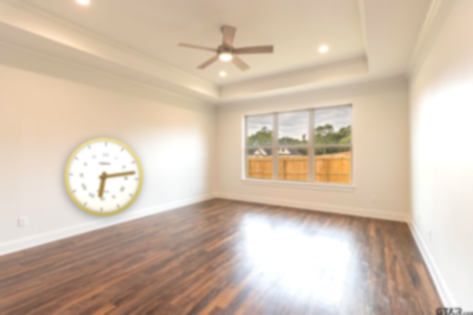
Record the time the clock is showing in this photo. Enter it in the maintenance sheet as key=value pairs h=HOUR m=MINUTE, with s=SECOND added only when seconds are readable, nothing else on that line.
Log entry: h=6 m=13
